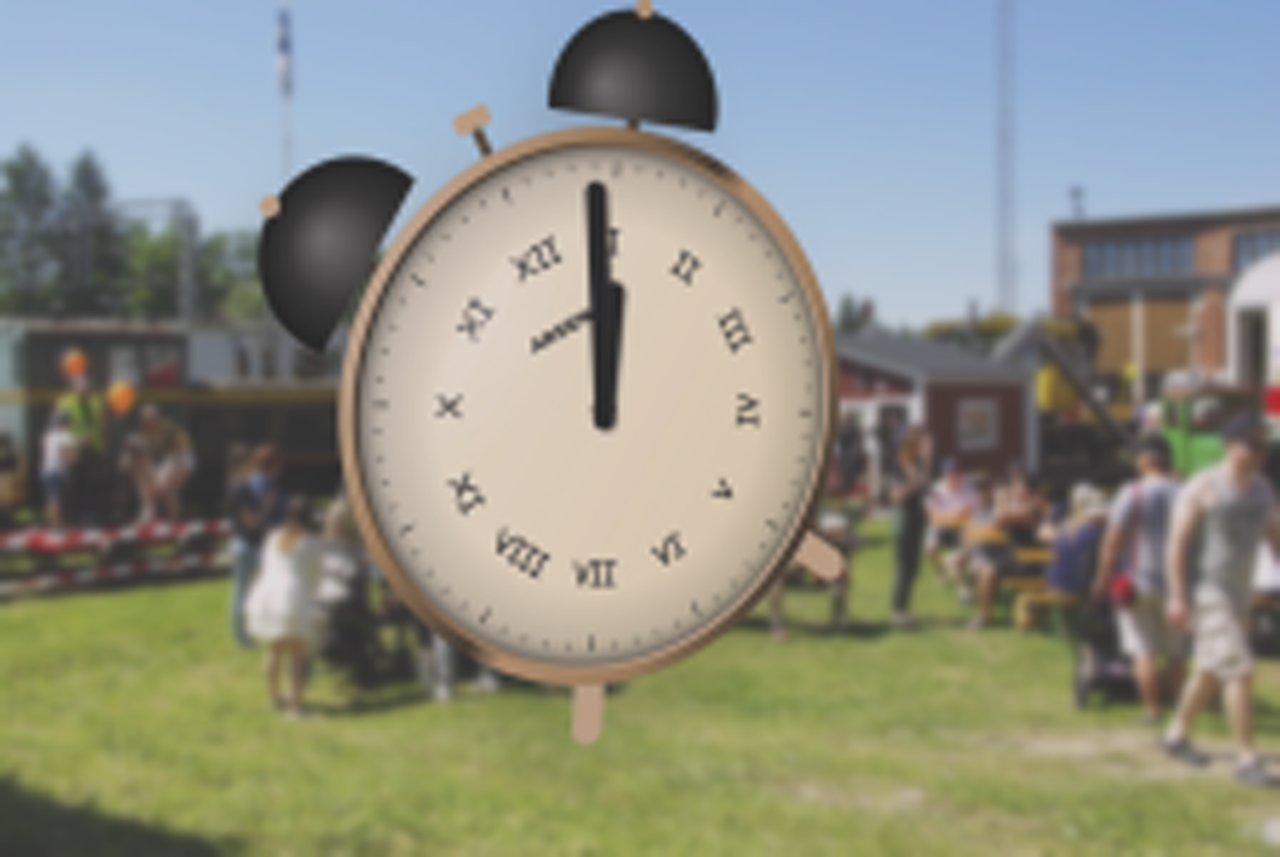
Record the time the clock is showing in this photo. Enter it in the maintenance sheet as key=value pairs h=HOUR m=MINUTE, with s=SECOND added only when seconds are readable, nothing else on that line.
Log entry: h=1 m=4
